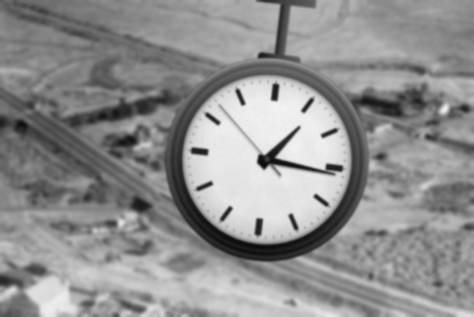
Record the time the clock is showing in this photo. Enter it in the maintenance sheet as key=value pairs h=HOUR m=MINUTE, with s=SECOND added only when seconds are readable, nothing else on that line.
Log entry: h=1 m=15 s=52
